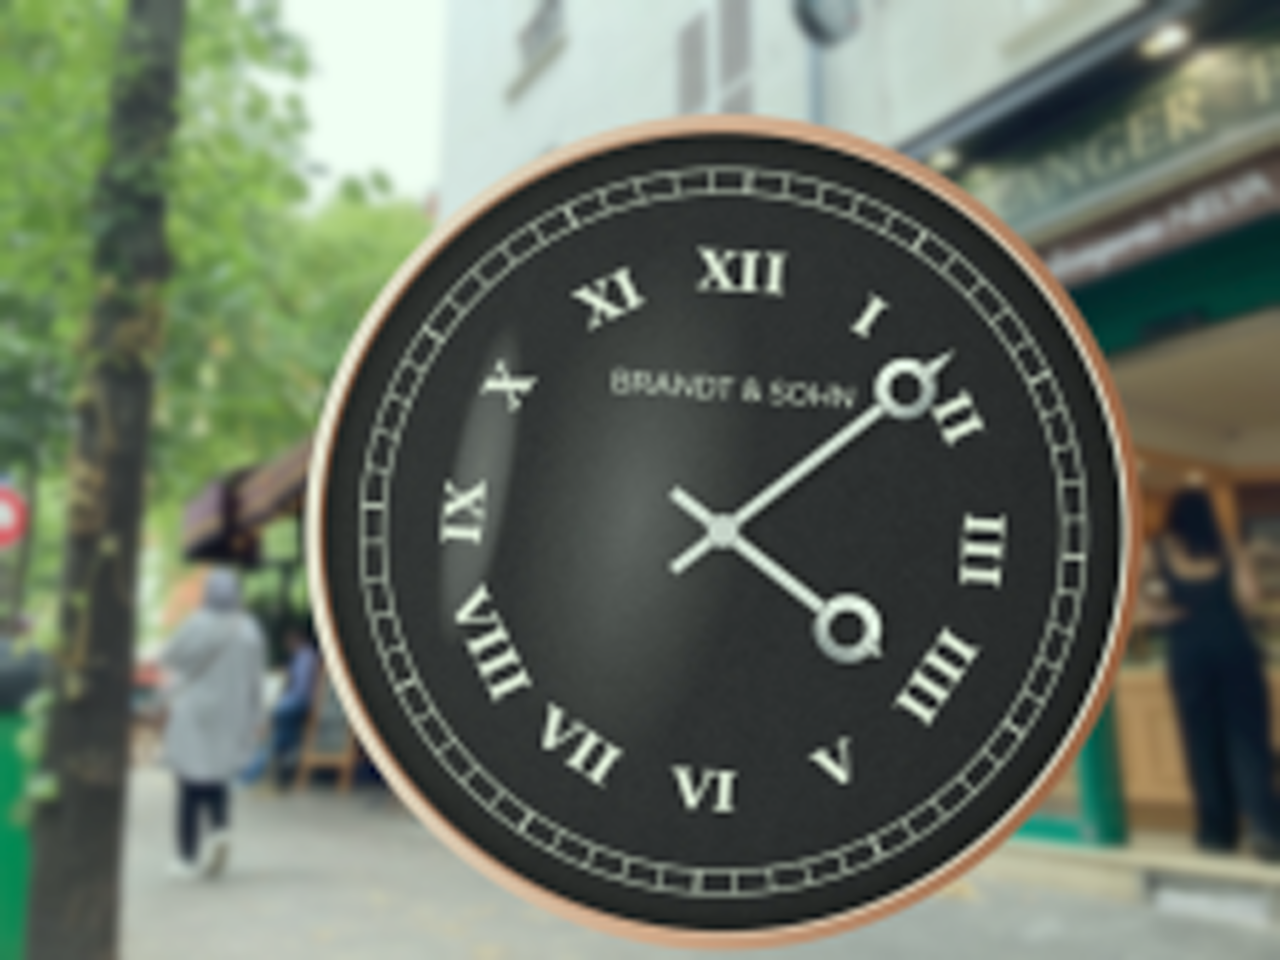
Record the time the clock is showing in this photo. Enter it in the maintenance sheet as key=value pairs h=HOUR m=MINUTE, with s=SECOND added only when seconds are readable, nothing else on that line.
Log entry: h=4 m=8
